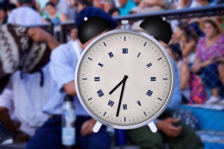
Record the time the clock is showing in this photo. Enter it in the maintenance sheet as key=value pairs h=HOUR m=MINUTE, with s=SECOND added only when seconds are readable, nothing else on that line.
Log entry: h=7 m=32
